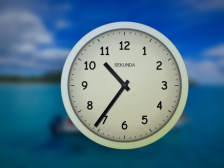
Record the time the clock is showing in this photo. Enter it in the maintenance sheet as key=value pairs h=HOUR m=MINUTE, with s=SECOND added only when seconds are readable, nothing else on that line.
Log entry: h=10 m=36
